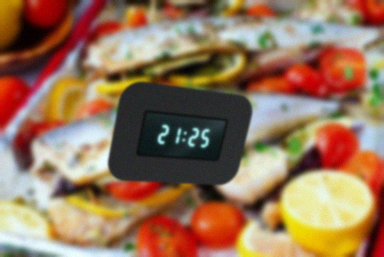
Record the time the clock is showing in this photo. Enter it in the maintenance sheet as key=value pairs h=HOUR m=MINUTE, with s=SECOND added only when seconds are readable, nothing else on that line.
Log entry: h=21 m=25
